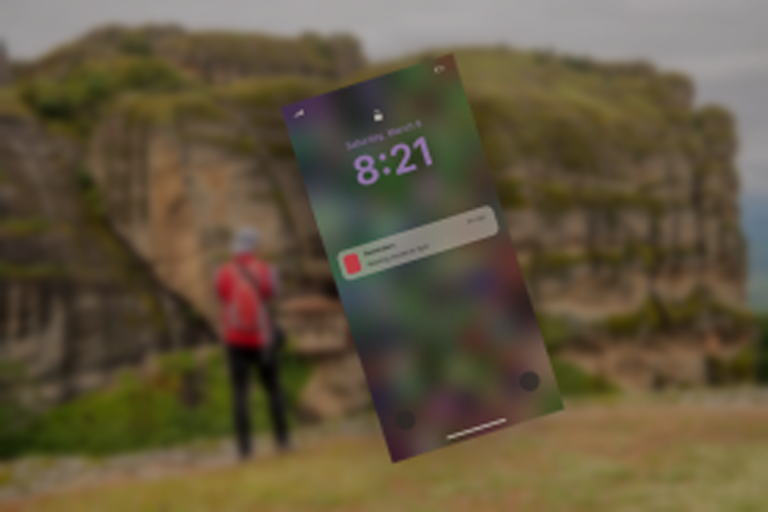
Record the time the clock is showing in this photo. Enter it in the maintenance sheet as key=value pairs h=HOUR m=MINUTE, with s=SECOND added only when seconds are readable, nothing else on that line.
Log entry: h=8 m=21
